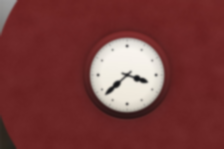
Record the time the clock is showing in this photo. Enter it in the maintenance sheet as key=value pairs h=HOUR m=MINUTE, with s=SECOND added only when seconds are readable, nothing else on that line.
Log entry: h=3 m=38
